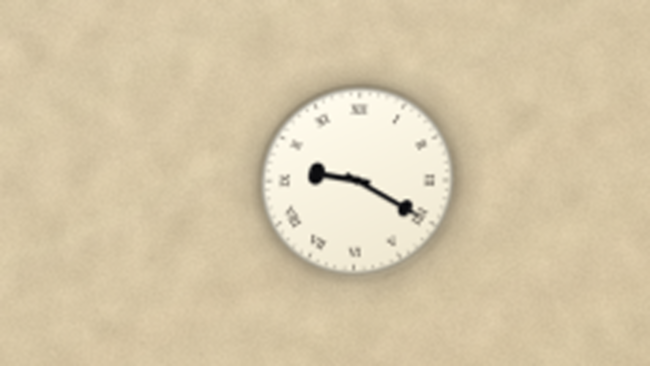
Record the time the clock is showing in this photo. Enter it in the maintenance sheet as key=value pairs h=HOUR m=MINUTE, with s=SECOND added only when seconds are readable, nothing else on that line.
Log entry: h=9 m=20
